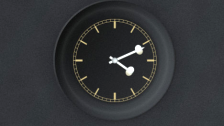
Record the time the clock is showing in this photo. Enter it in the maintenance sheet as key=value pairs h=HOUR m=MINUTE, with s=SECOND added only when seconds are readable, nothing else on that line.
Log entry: h=4 m=11
